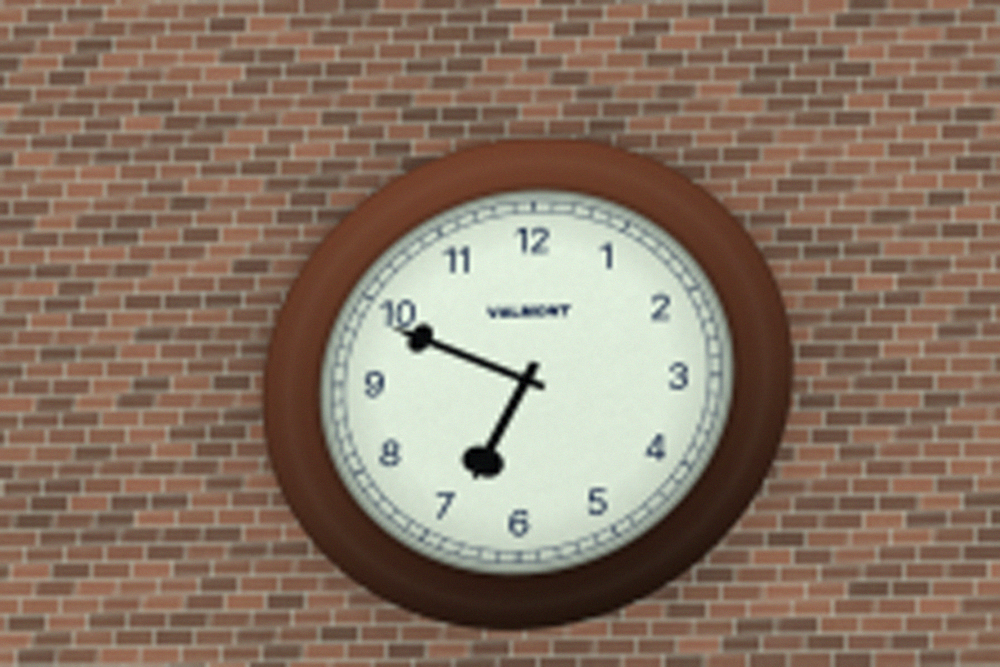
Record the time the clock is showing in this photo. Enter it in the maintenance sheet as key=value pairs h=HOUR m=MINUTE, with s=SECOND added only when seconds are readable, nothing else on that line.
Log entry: h=6 m=49
